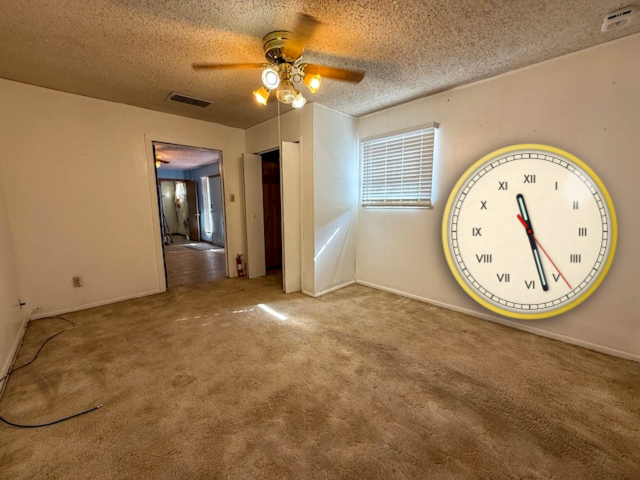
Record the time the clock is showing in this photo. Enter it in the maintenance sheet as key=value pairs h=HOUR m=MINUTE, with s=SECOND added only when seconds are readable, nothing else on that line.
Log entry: h=11 m=27 s=24
